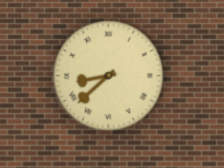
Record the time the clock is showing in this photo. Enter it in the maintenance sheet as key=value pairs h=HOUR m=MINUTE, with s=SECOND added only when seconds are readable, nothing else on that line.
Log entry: h=8 m=38
